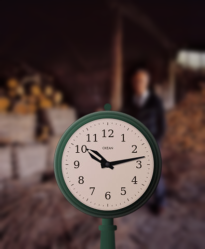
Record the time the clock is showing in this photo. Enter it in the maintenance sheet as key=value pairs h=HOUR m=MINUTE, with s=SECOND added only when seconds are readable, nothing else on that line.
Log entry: h=10 m=13
